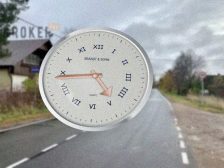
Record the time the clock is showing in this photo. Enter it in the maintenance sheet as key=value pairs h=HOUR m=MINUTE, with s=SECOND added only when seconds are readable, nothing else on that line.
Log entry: h=4 m=44
